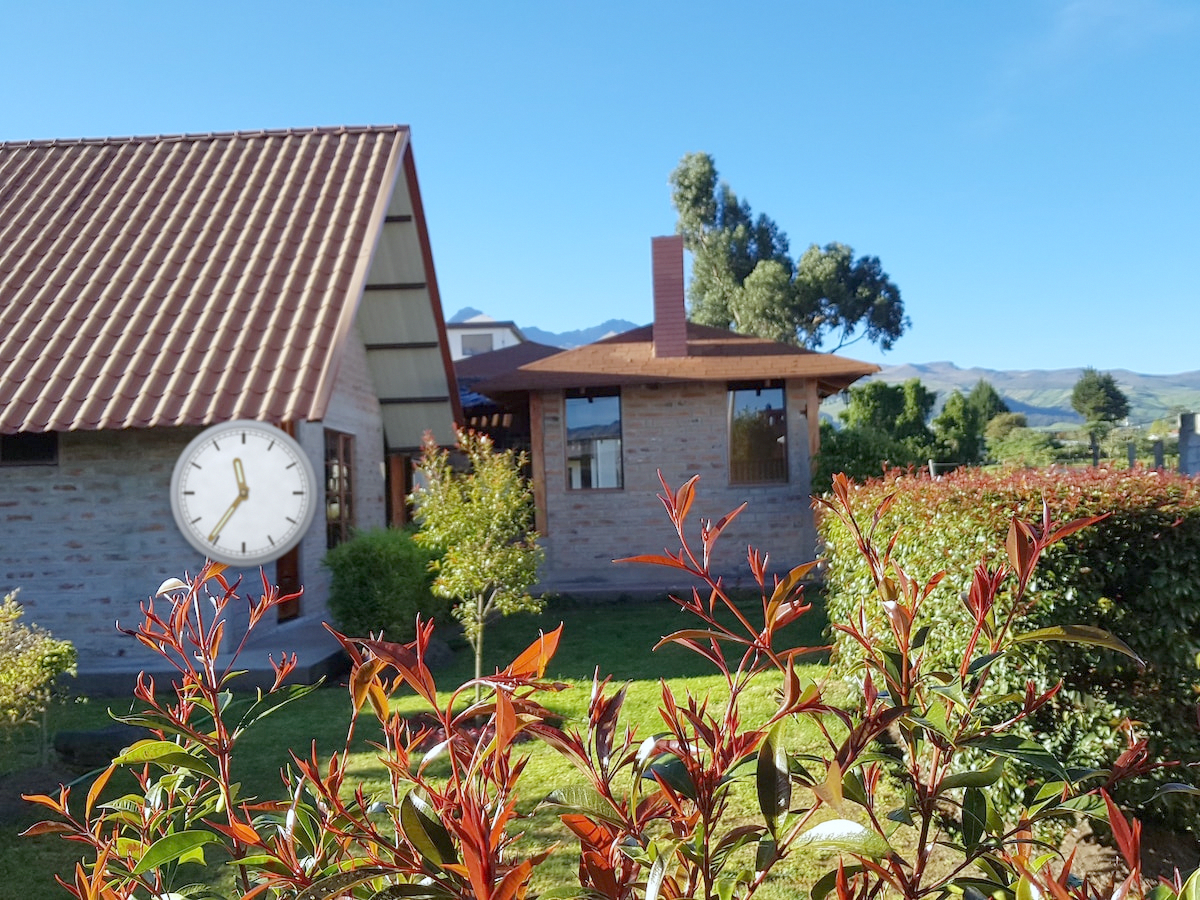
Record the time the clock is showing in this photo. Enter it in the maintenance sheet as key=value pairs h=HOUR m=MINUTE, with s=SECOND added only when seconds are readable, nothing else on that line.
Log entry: h=11 m=36
